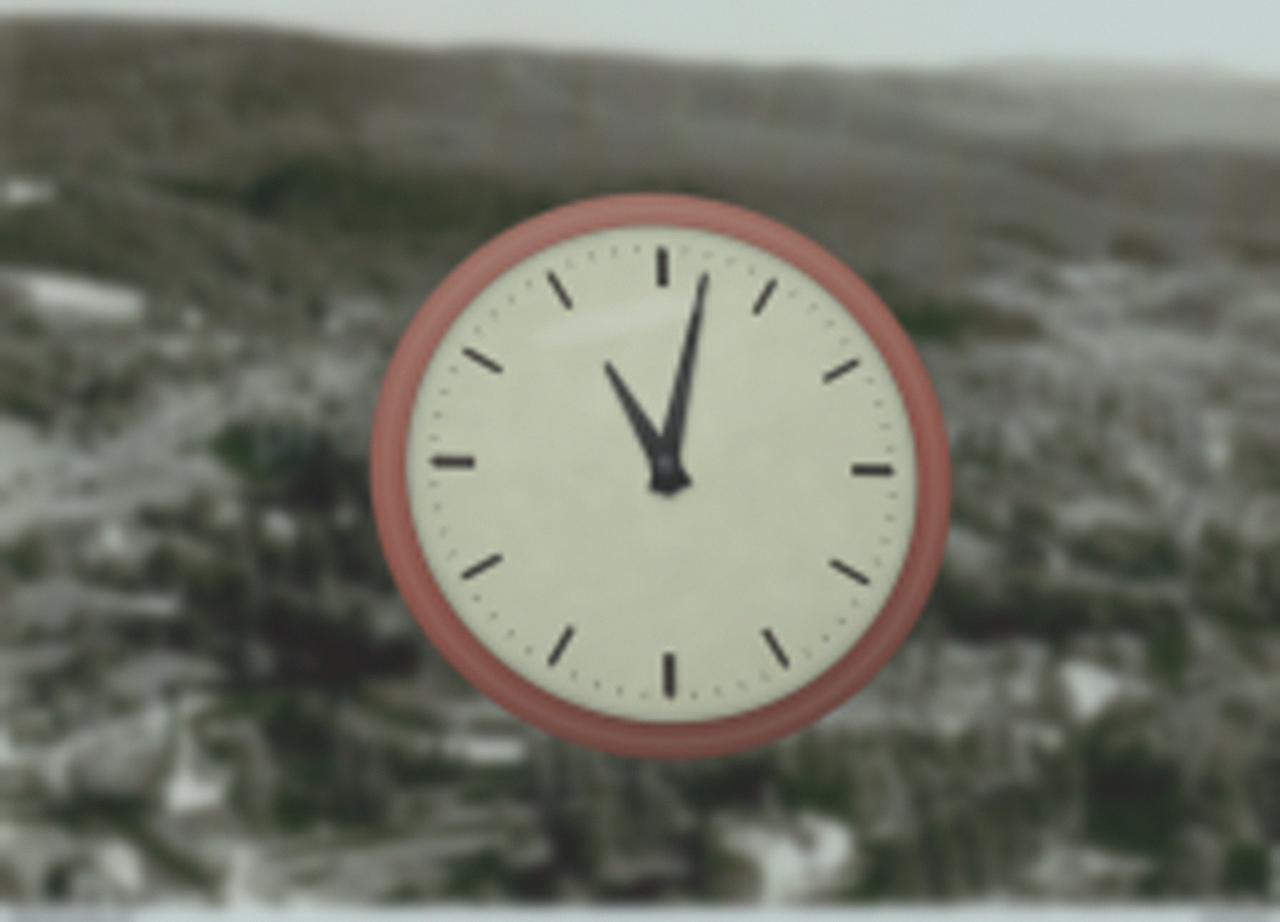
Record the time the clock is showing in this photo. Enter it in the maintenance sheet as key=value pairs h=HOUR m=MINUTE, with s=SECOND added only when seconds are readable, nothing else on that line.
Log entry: h=11 m=2
